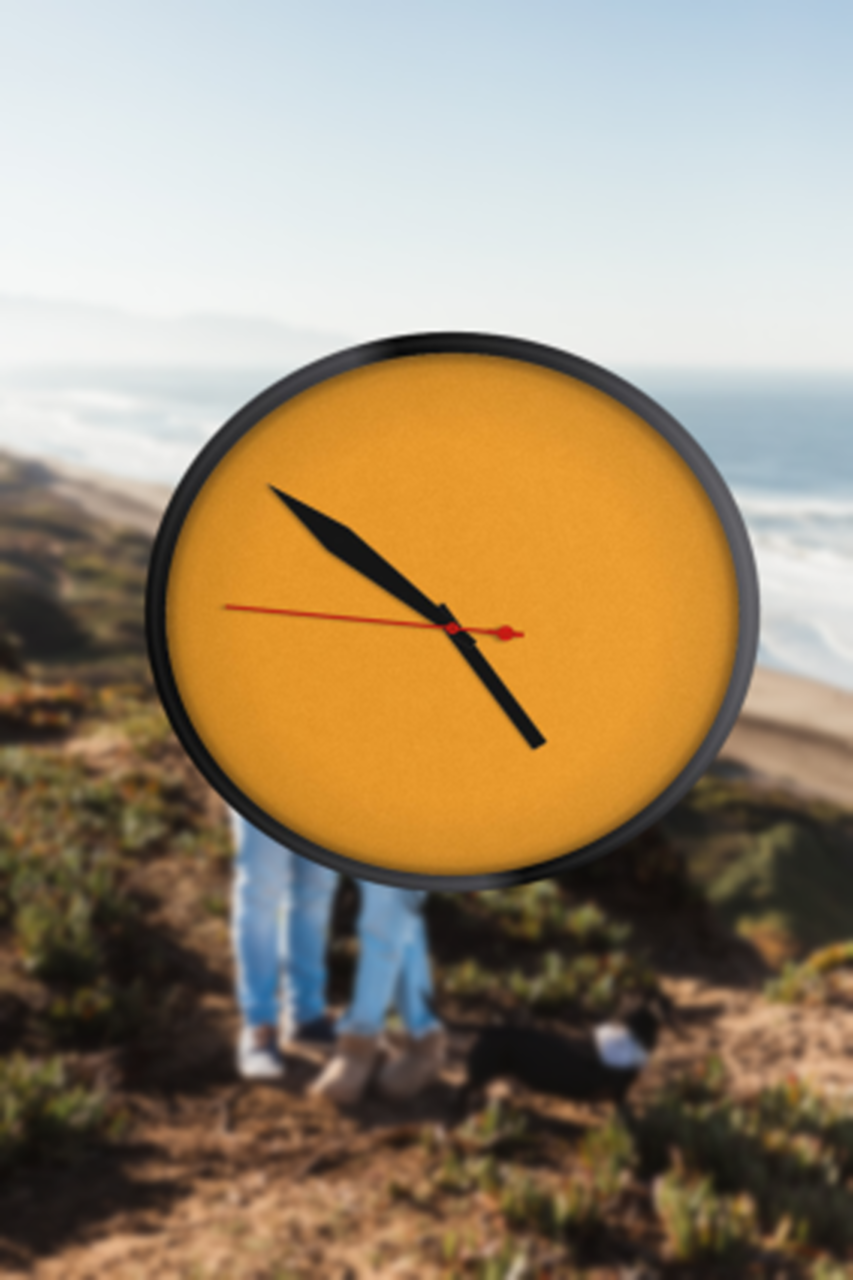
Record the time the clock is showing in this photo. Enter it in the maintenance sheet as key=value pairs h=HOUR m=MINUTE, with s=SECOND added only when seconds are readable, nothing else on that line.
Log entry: h=4 m=51 s=46
